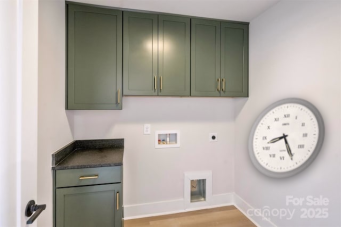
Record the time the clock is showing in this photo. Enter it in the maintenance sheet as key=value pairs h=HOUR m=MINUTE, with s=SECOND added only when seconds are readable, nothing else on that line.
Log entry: h=8 m=26
